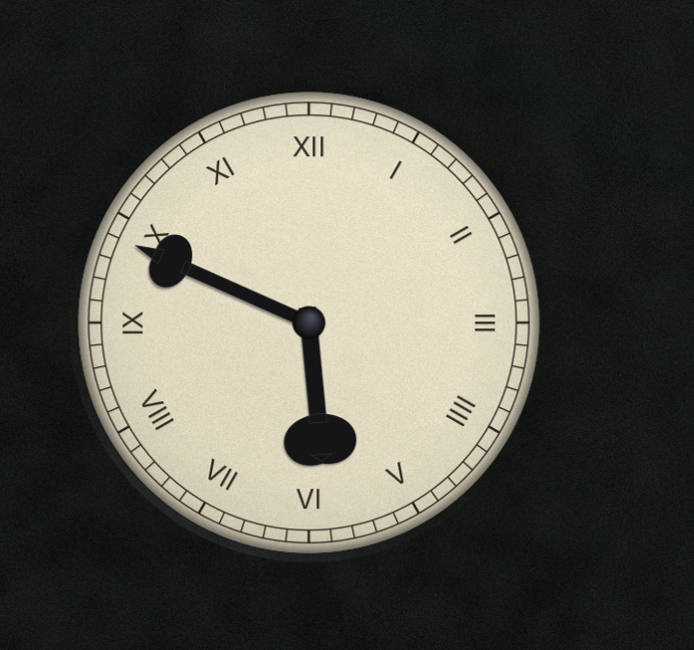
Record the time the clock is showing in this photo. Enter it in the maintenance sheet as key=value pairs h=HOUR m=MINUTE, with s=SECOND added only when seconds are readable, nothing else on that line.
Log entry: h=5 m=49
